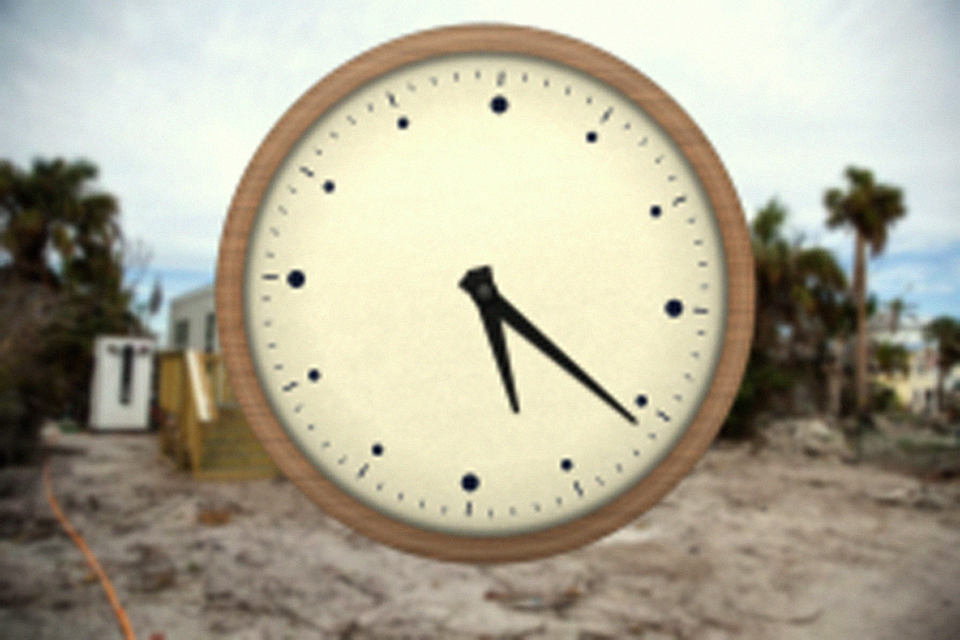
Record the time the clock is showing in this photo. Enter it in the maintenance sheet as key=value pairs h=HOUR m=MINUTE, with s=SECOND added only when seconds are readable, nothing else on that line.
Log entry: h=5 m=21
